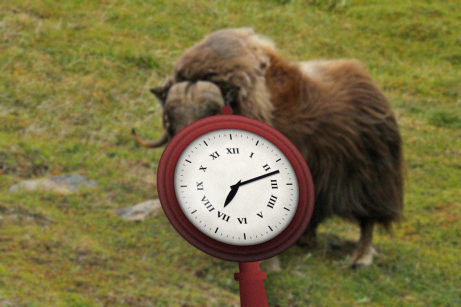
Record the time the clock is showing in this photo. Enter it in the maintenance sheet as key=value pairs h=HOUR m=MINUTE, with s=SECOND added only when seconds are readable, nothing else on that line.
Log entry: h=7 m=12
